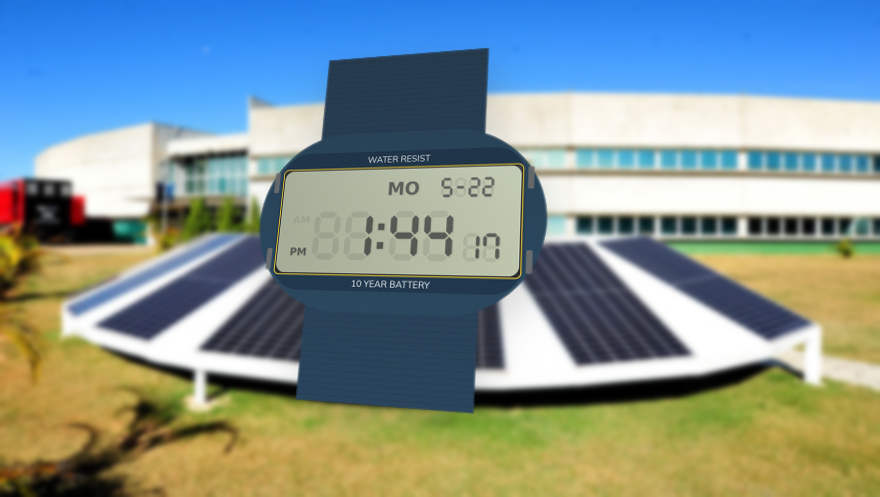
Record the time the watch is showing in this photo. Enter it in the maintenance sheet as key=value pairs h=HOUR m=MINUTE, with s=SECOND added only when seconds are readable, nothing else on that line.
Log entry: h=1 m=44 s=17
